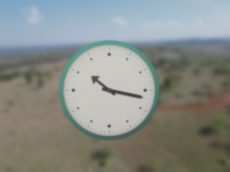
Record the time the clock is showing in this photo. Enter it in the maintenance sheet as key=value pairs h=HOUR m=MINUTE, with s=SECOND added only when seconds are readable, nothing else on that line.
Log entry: h=10 m=17
